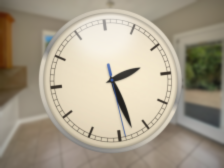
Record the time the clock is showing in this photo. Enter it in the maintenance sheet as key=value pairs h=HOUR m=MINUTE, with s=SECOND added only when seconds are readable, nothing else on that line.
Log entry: h=2 m=27 s=29
